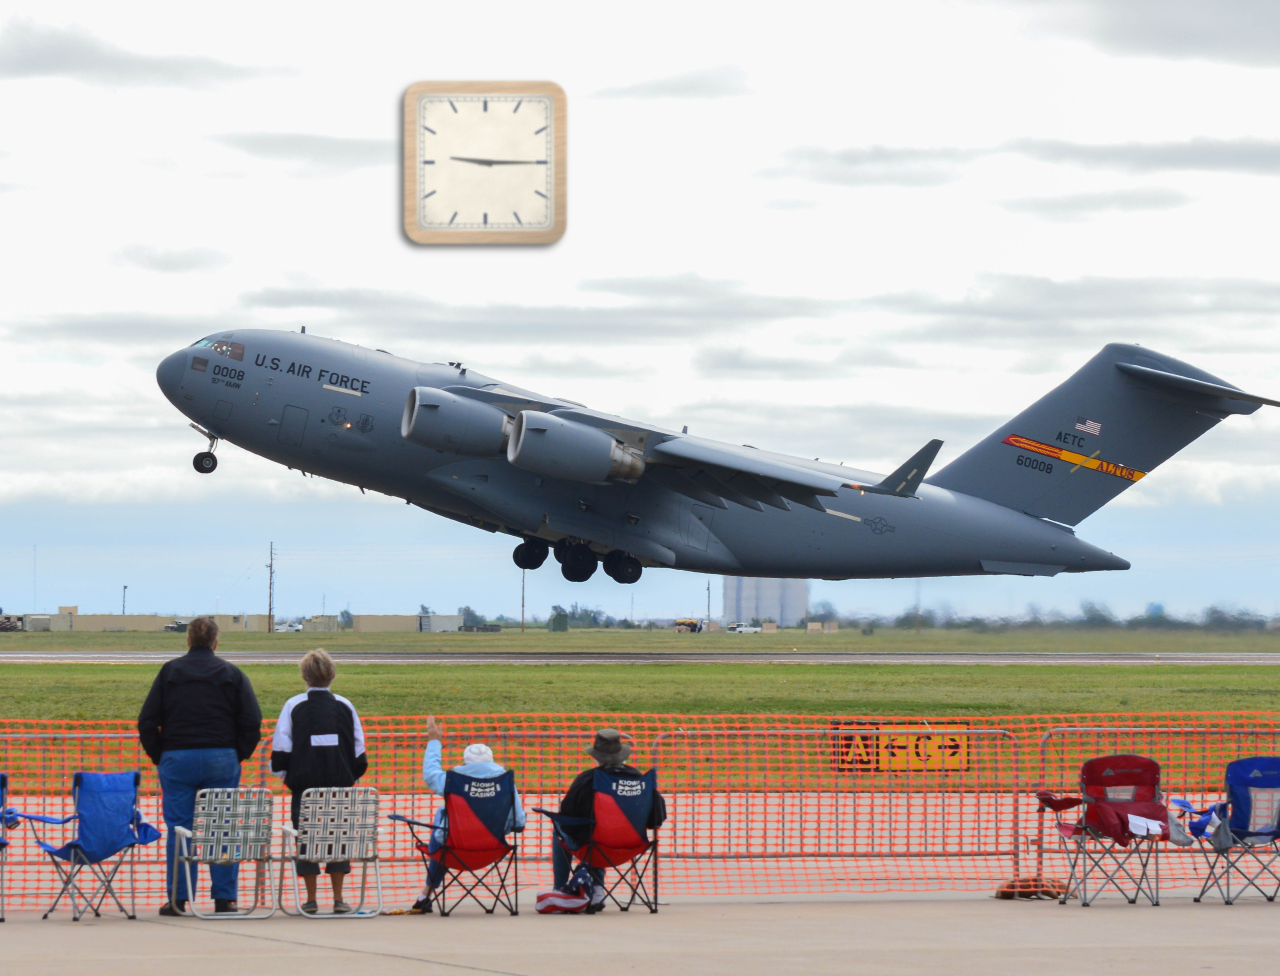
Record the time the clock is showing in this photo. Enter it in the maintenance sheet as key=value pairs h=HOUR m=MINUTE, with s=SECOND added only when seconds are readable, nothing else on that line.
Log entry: h=9 m=15
